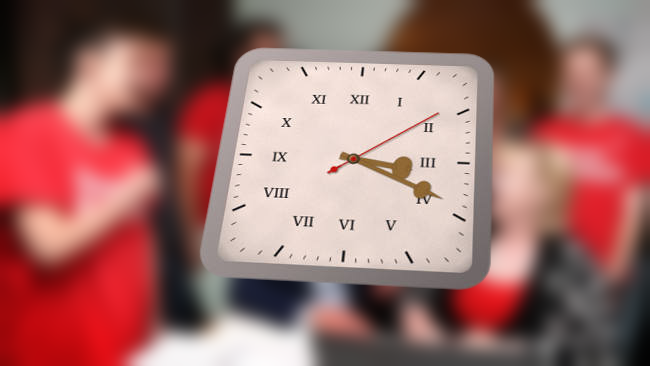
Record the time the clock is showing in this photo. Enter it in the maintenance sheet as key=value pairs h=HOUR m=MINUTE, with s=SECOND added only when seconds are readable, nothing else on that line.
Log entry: h=3 m=19 s=9
